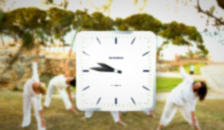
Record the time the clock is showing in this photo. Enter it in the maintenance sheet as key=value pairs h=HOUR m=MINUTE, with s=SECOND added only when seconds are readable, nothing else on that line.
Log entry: h=9 m=46
